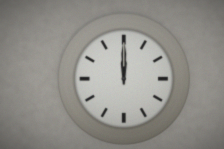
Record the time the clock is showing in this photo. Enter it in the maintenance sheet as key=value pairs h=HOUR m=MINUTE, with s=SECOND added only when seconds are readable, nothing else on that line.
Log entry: h=12 m=0
